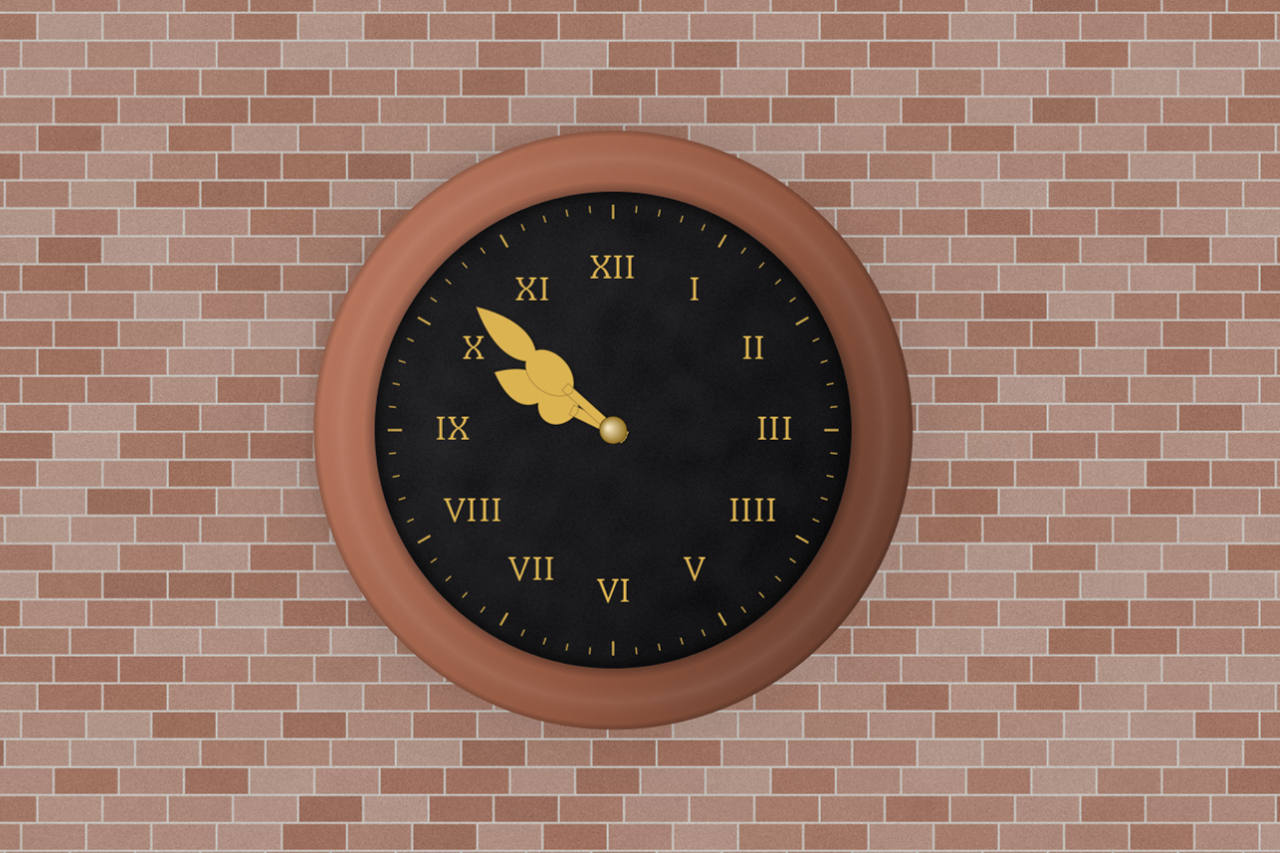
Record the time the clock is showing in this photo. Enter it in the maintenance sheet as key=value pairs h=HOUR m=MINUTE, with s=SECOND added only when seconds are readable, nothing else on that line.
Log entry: h=9 m=52
